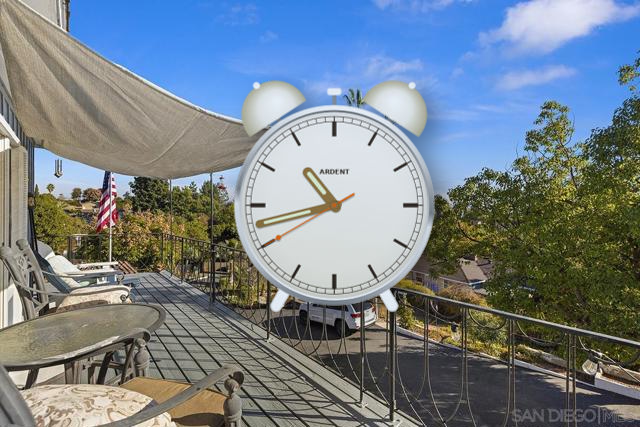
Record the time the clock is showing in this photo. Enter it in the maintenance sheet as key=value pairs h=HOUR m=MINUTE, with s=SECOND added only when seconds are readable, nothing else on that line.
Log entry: h=10 m=42 s=40
